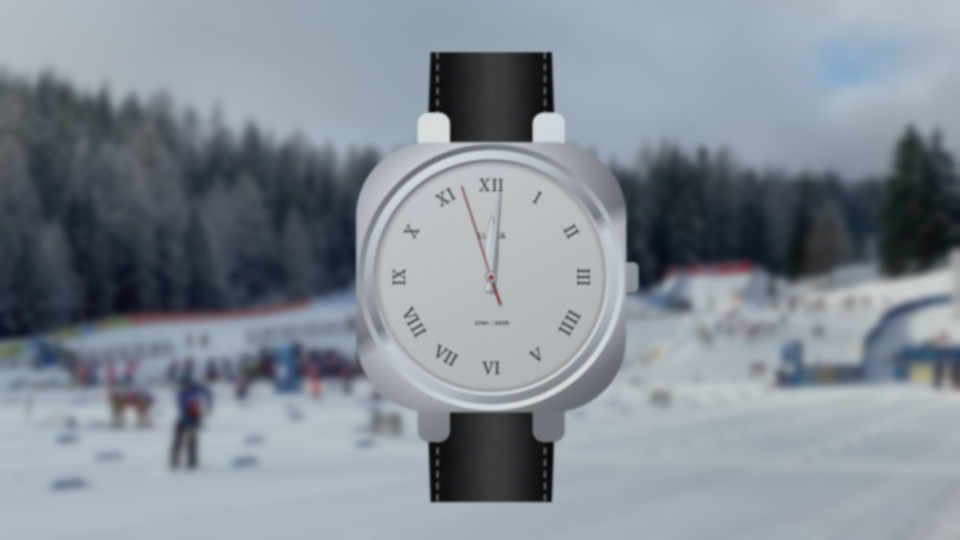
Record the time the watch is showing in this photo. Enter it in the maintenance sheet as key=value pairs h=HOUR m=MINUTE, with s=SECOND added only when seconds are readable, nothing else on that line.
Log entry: h=12 m=0 s=57
